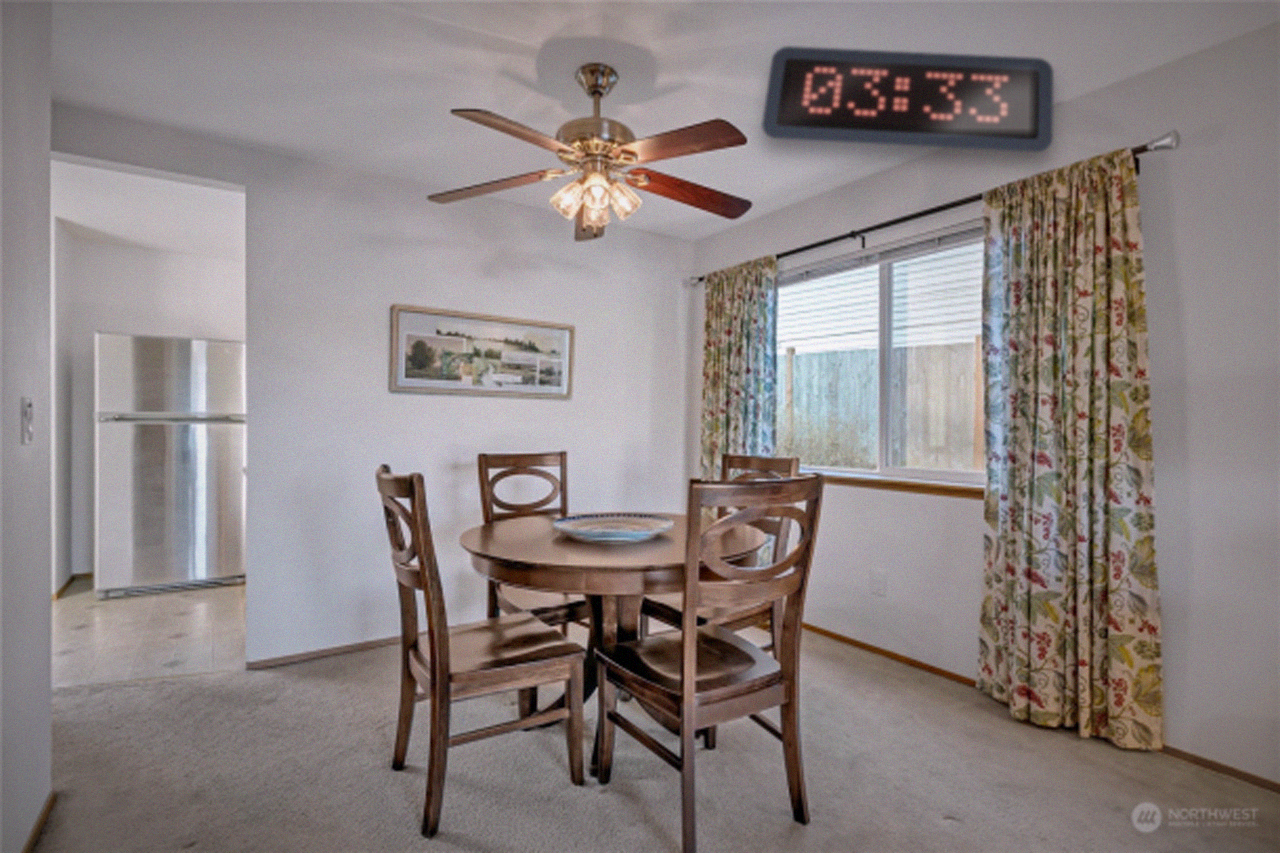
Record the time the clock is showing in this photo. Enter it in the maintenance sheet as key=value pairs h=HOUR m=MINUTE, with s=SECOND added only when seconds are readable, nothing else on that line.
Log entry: h=3 m=33
